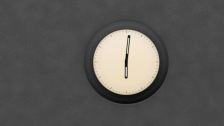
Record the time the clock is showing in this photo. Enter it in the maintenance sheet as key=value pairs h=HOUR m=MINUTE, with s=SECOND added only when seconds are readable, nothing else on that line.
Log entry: h=6 m=1
